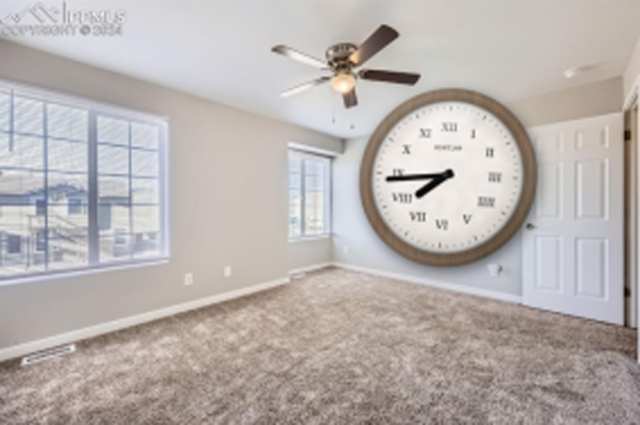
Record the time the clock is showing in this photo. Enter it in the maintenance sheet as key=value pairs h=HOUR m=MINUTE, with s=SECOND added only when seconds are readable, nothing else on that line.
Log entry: h=7 m=44
